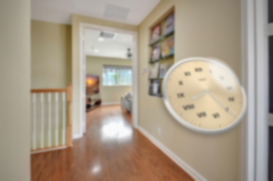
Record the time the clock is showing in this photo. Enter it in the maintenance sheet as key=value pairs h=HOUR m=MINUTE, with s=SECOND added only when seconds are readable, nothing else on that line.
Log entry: h=8 m=25
